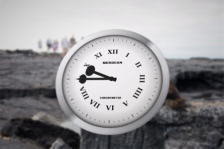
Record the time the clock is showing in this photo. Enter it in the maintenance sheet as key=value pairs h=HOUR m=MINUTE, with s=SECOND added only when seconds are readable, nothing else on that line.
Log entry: h=9 m=45
